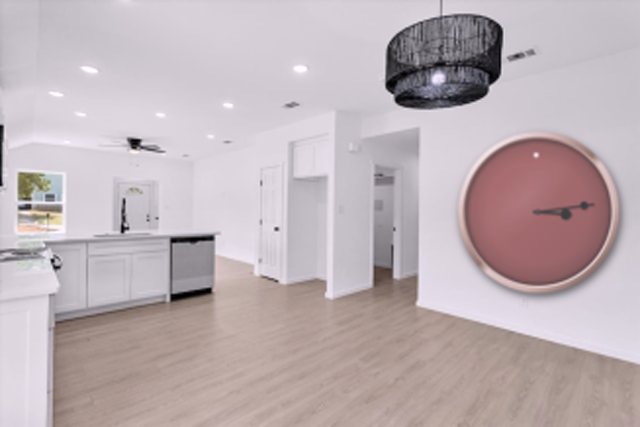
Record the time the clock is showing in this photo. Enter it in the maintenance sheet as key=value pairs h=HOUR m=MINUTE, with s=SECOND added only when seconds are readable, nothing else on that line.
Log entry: h=3 m=14
